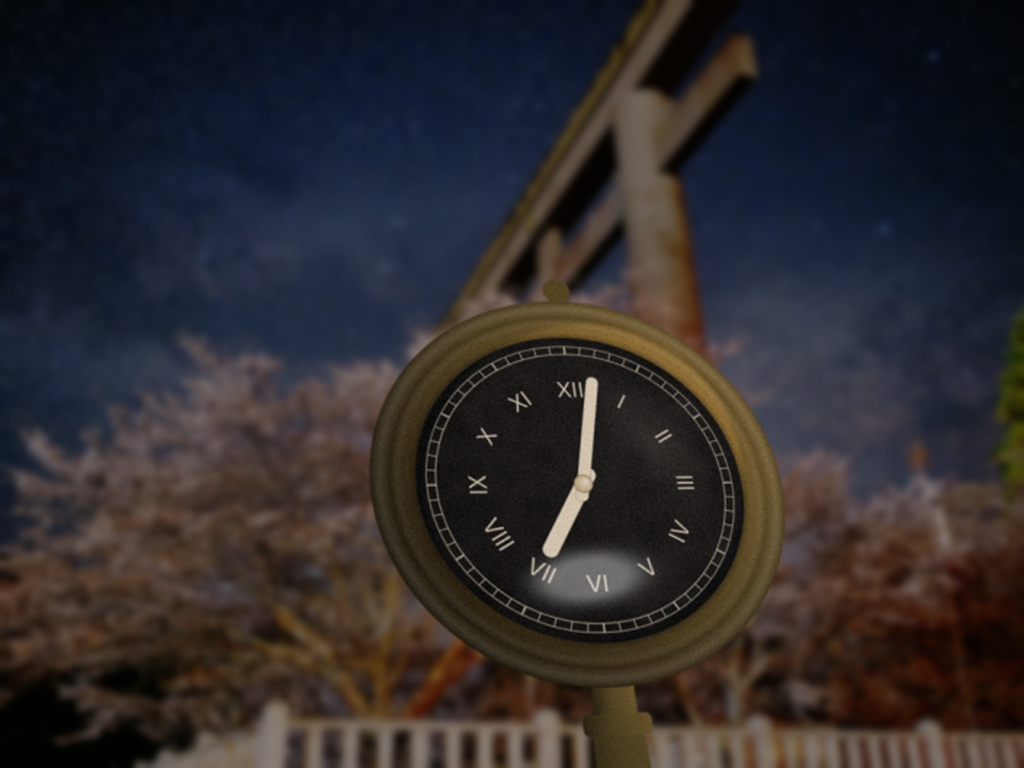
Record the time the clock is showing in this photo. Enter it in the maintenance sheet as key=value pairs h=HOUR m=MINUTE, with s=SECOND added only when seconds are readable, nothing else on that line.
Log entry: h=7 m=2
